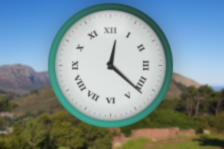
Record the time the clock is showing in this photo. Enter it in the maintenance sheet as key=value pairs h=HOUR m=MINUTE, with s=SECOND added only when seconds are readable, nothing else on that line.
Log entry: h=12 m=22
